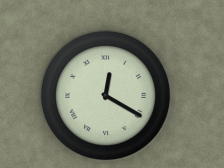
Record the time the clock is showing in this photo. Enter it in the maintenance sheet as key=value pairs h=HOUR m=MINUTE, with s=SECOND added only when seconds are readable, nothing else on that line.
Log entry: h=12 m=20
